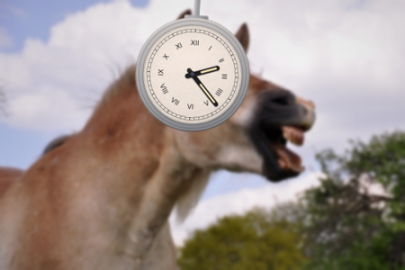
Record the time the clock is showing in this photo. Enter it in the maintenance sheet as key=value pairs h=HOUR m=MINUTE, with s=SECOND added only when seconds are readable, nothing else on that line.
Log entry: h=2 m=23
